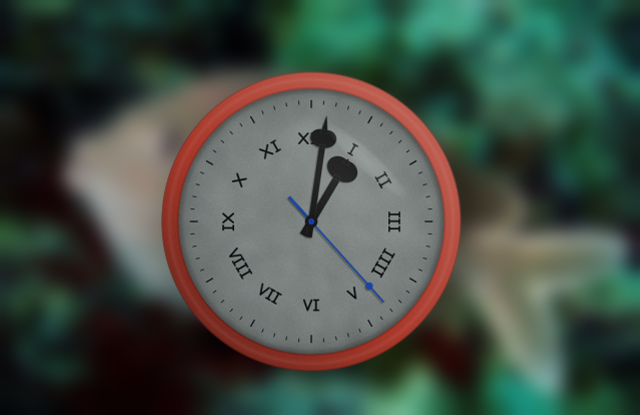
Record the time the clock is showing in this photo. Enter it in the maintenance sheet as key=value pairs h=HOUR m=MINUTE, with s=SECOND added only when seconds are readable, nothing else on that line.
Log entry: h=1 m=1 s=23
